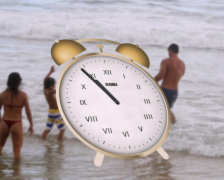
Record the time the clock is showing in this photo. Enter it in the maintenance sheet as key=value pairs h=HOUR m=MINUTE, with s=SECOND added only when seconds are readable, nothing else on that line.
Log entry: h=10 m=54
